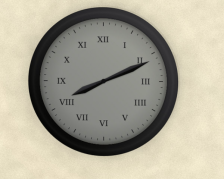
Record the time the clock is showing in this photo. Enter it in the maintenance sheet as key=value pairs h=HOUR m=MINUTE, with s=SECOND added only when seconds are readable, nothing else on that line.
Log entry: h=8 m=11
